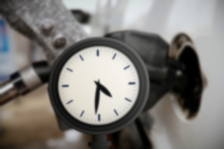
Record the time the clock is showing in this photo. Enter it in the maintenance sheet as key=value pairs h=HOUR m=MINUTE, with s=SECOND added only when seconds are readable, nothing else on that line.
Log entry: h=4 m=31
